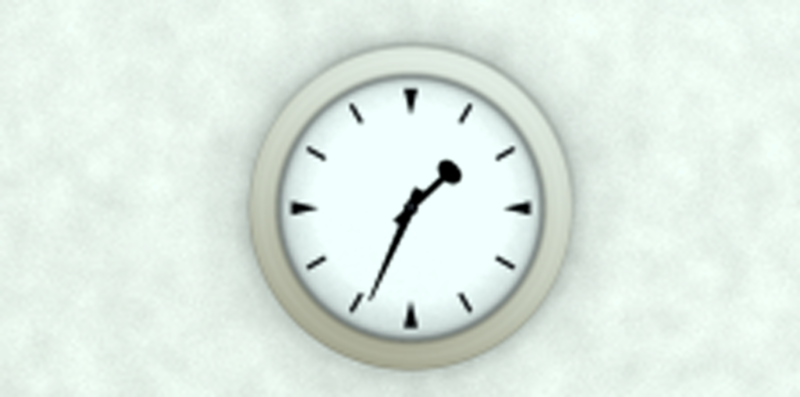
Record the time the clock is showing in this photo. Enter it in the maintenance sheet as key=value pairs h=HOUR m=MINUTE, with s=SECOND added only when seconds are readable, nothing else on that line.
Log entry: h=1 m=34
